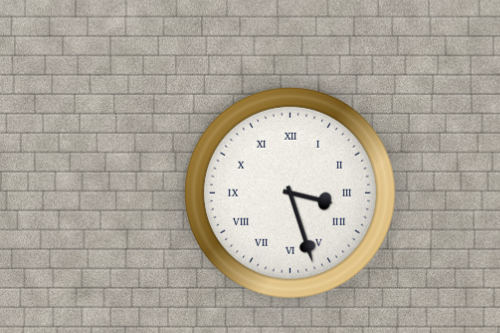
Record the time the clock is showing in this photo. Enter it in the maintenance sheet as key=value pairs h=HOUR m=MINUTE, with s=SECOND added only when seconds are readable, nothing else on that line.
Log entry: h=3 m=27
